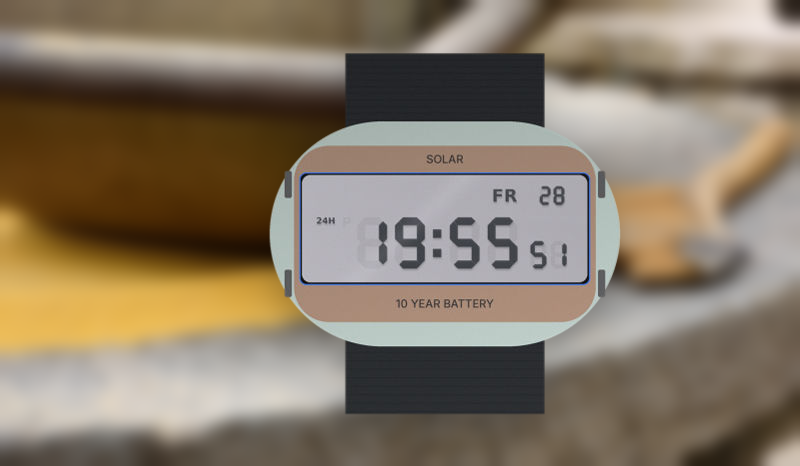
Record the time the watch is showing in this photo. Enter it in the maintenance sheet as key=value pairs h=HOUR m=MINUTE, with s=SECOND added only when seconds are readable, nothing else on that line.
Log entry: h=19 m=55 s=51
